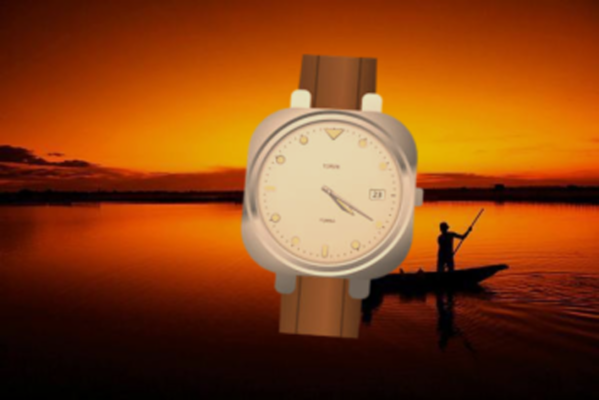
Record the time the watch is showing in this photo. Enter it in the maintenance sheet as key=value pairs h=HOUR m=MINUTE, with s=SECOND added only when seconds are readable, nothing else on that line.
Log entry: h=4 m=20
